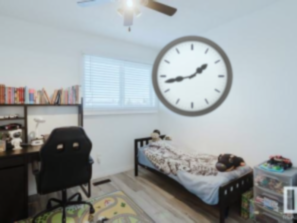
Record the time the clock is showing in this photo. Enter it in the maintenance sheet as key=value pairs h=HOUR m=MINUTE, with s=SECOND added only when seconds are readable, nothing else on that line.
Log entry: h=1 m=43
